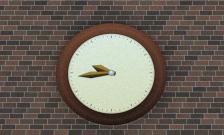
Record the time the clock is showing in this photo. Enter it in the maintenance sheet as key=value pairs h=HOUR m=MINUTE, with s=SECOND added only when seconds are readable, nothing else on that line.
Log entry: h=9 m=44
